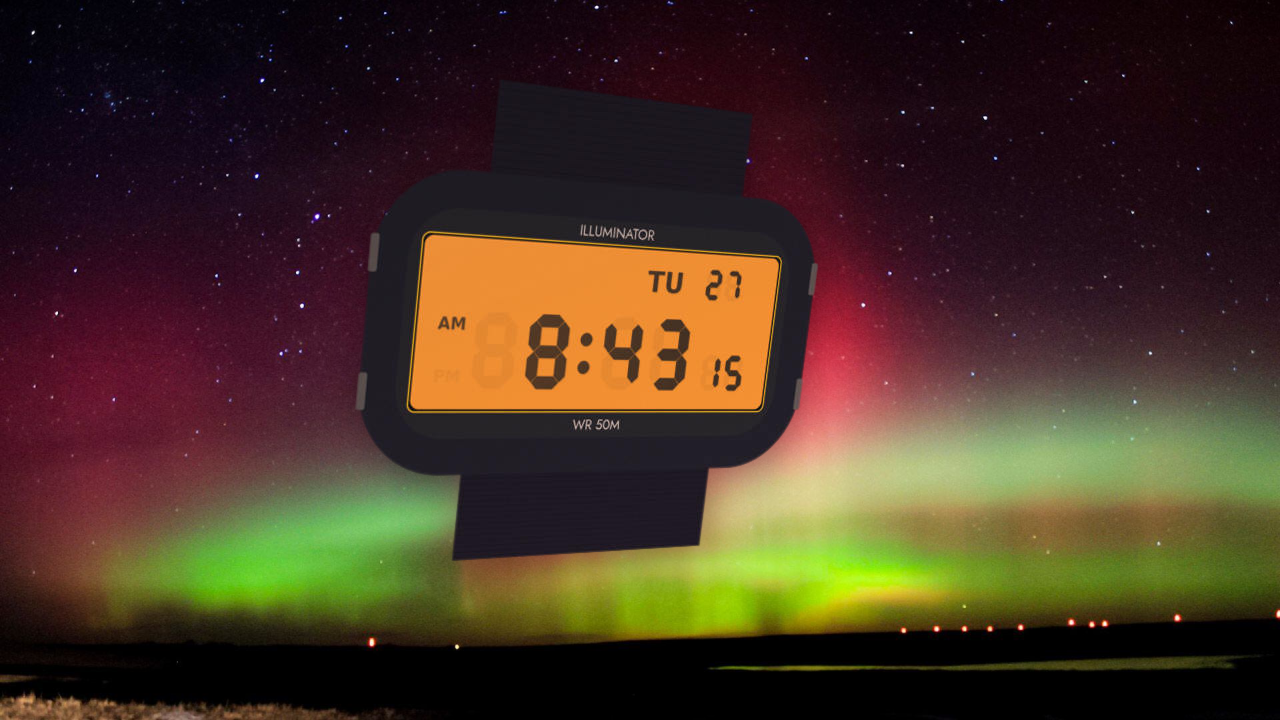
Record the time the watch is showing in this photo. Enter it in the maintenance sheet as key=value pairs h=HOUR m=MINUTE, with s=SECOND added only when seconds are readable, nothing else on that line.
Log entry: h=8 m=43 s=15
